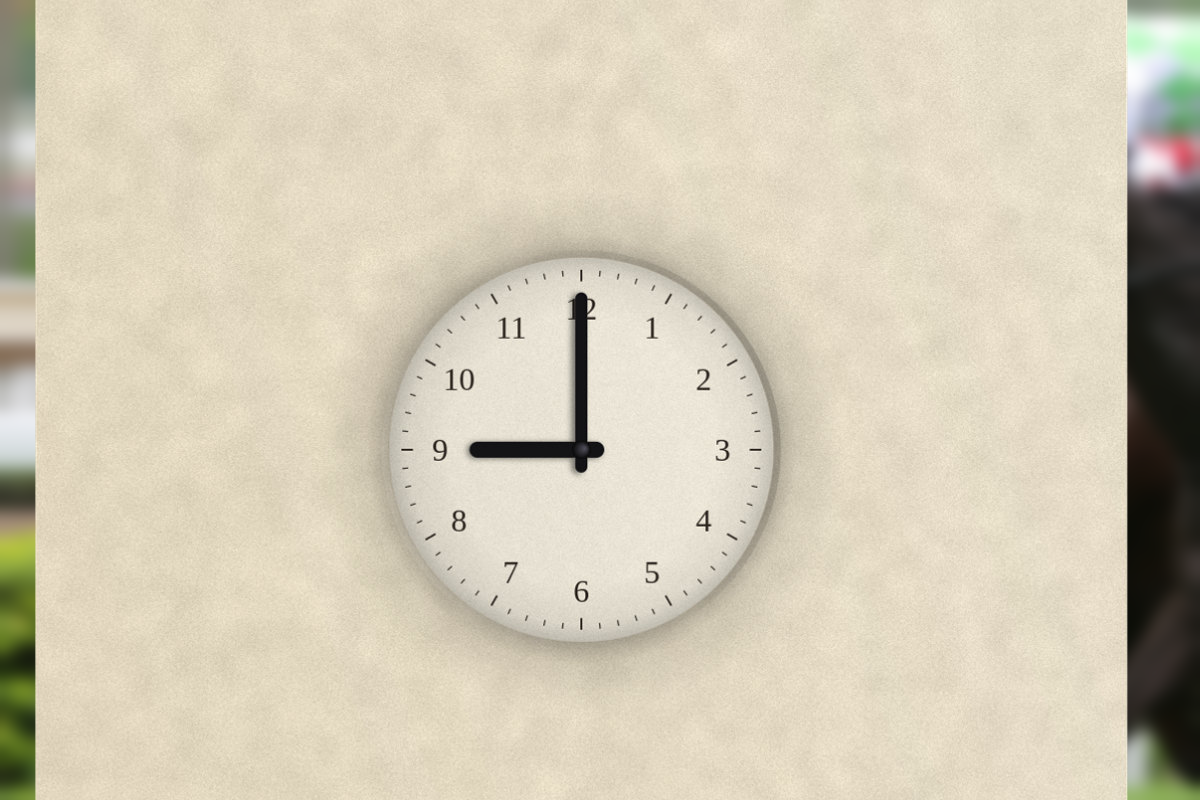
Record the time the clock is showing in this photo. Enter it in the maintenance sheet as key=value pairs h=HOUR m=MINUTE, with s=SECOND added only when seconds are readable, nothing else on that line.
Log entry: h=9 m=0
